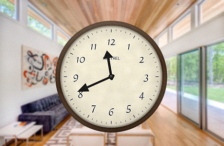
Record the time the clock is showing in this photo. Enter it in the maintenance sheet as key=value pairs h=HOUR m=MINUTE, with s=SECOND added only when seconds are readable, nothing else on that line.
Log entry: h=11 m=41
